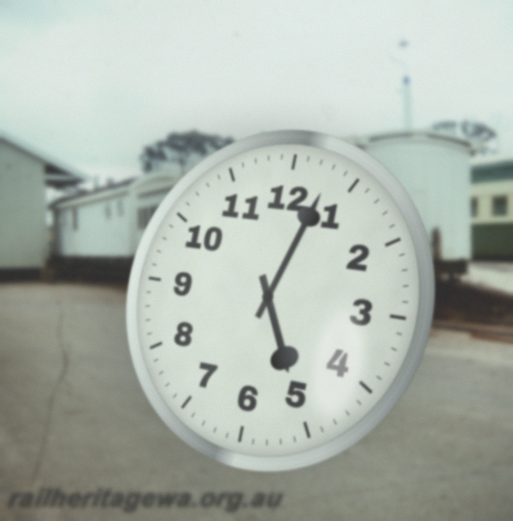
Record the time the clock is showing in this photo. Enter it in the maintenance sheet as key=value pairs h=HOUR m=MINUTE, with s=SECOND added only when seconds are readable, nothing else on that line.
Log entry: h=5 m=3
